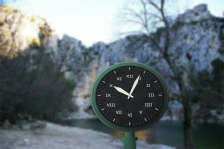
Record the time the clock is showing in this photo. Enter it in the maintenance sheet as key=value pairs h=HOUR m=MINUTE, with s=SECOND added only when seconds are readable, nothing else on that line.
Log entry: h=10 m=4
